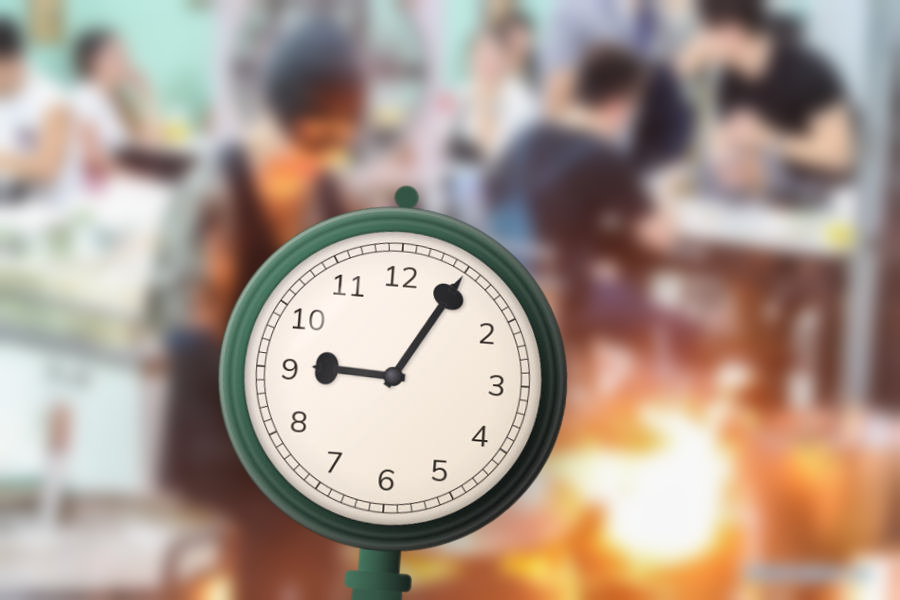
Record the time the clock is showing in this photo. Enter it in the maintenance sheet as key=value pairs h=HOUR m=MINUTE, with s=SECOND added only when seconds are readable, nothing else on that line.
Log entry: h=9 m=5
